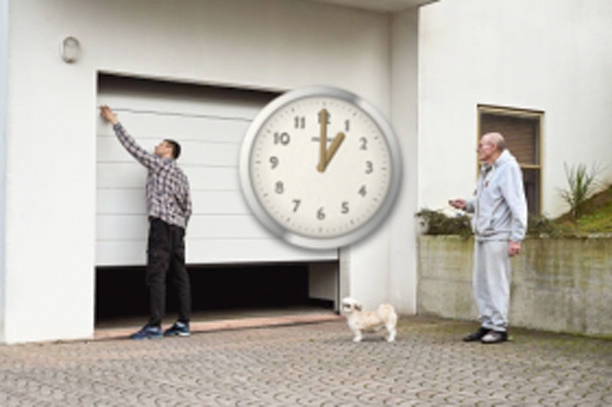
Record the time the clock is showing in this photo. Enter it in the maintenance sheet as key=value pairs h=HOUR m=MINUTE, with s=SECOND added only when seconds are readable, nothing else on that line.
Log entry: h=1 m=0
